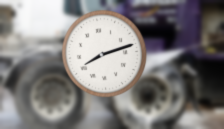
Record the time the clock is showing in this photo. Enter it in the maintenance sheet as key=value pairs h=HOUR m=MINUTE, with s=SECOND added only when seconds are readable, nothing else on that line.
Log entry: h=8 m=13
